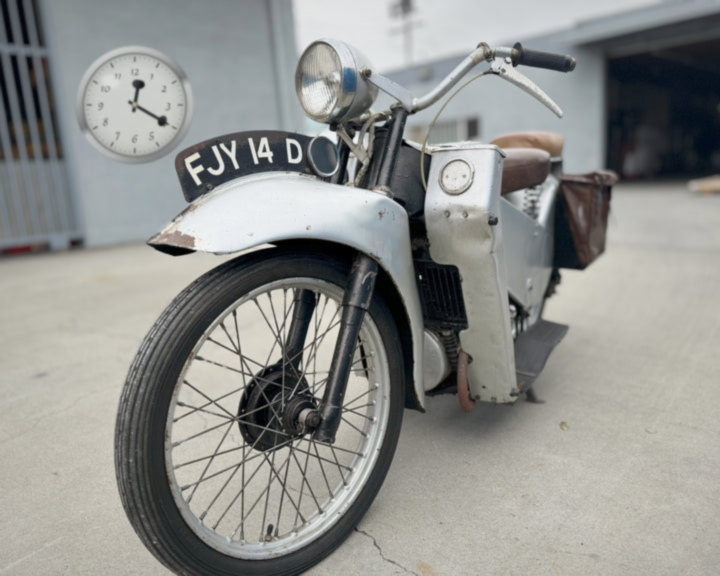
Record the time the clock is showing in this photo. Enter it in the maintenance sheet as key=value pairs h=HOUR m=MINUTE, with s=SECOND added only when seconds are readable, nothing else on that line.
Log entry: h=12 m=20
